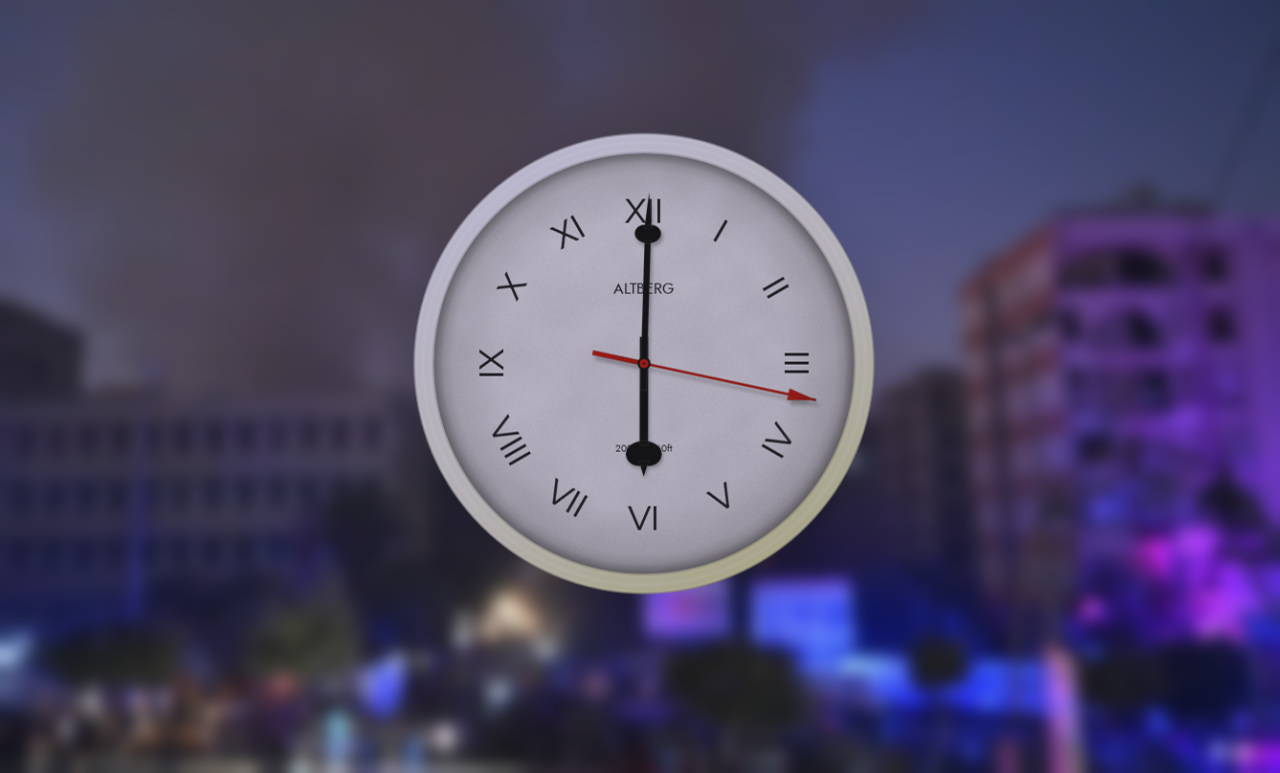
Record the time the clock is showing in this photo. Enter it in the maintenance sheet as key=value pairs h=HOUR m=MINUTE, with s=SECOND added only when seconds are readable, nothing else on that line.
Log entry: h=6 m=0 s=17
